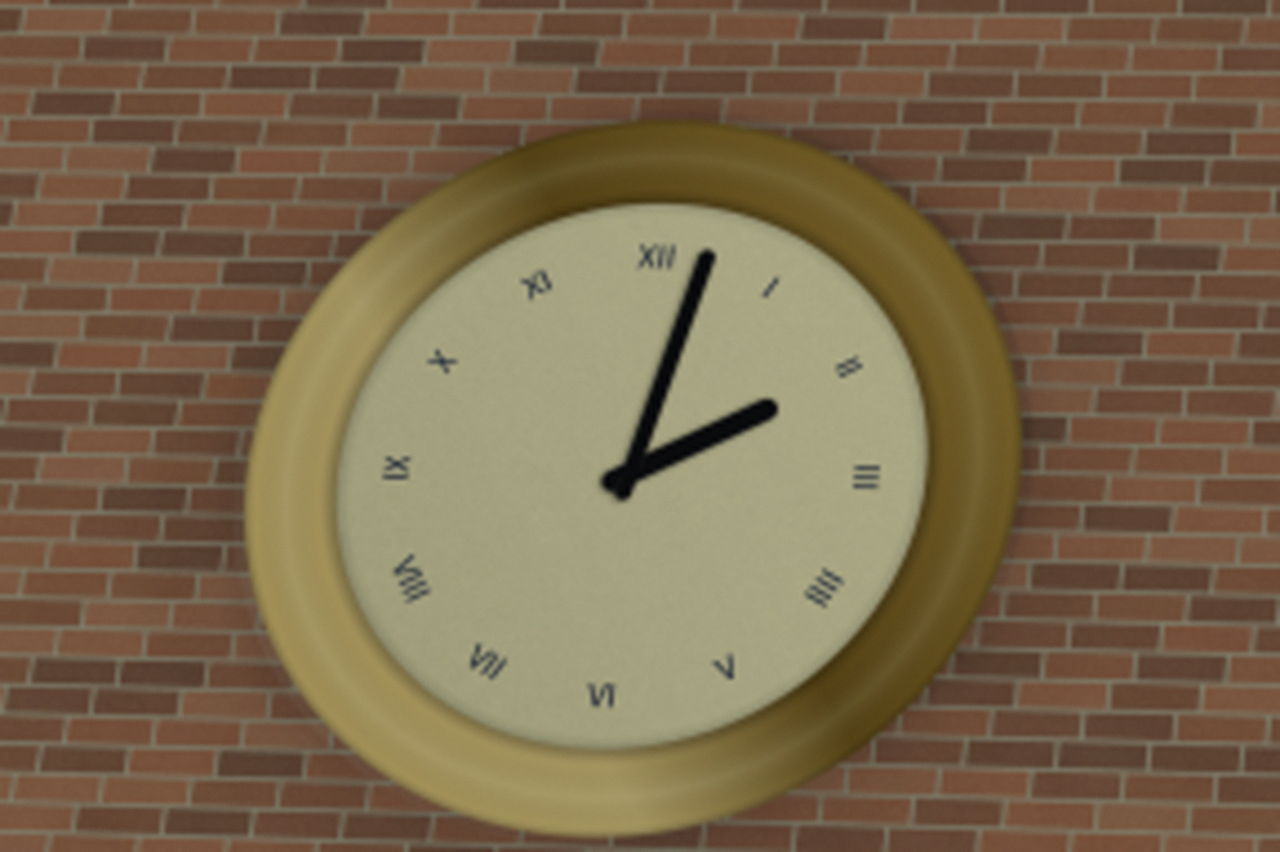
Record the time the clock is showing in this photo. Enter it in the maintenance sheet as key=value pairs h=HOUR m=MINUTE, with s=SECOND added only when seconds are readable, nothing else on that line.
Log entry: h=2 m=2
